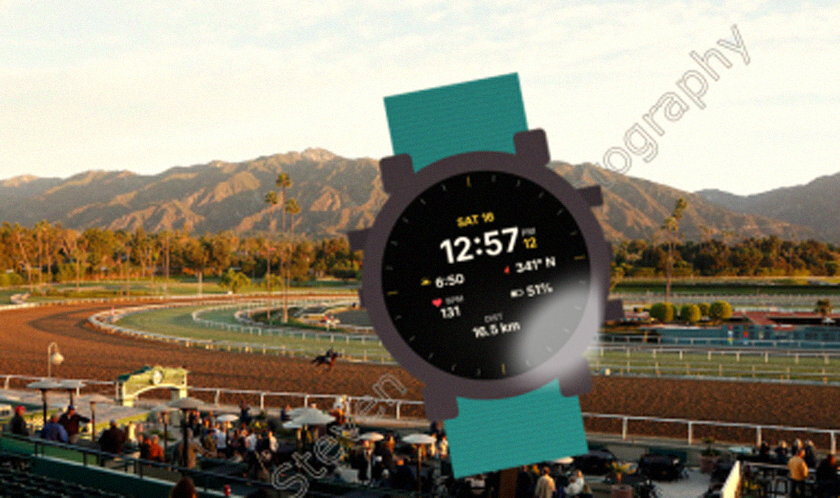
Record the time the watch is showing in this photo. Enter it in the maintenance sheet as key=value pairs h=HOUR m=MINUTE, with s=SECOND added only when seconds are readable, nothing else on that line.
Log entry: h=12 m=57
